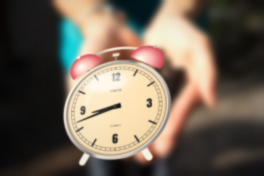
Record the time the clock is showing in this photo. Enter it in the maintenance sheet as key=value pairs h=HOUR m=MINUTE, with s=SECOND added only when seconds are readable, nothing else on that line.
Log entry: h=8 m=42
